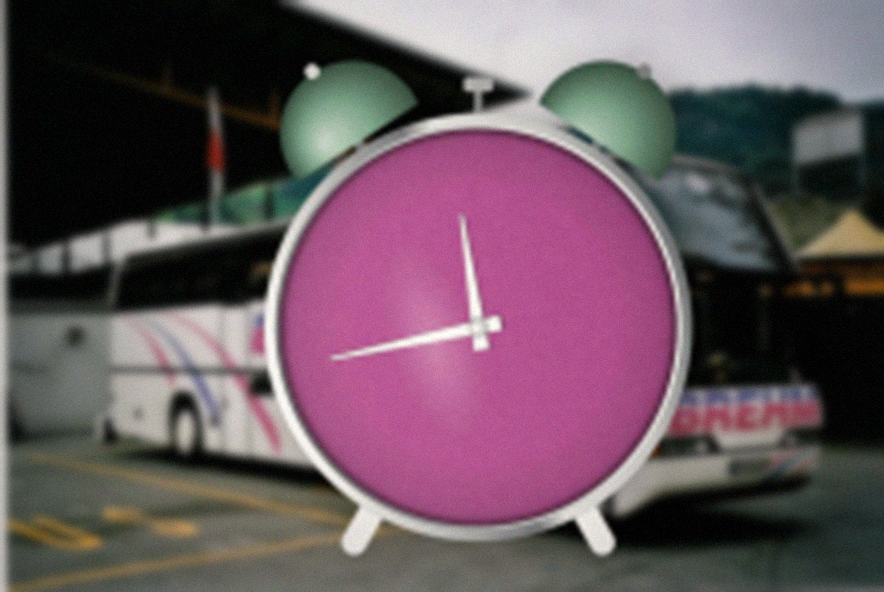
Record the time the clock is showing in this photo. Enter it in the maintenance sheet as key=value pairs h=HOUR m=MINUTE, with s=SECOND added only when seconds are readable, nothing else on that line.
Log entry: h=11 m=43
